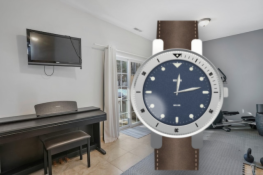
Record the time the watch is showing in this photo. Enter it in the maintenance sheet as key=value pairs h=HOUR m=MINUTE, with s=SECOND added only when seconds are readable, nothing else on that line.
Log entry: h=12 m=13
